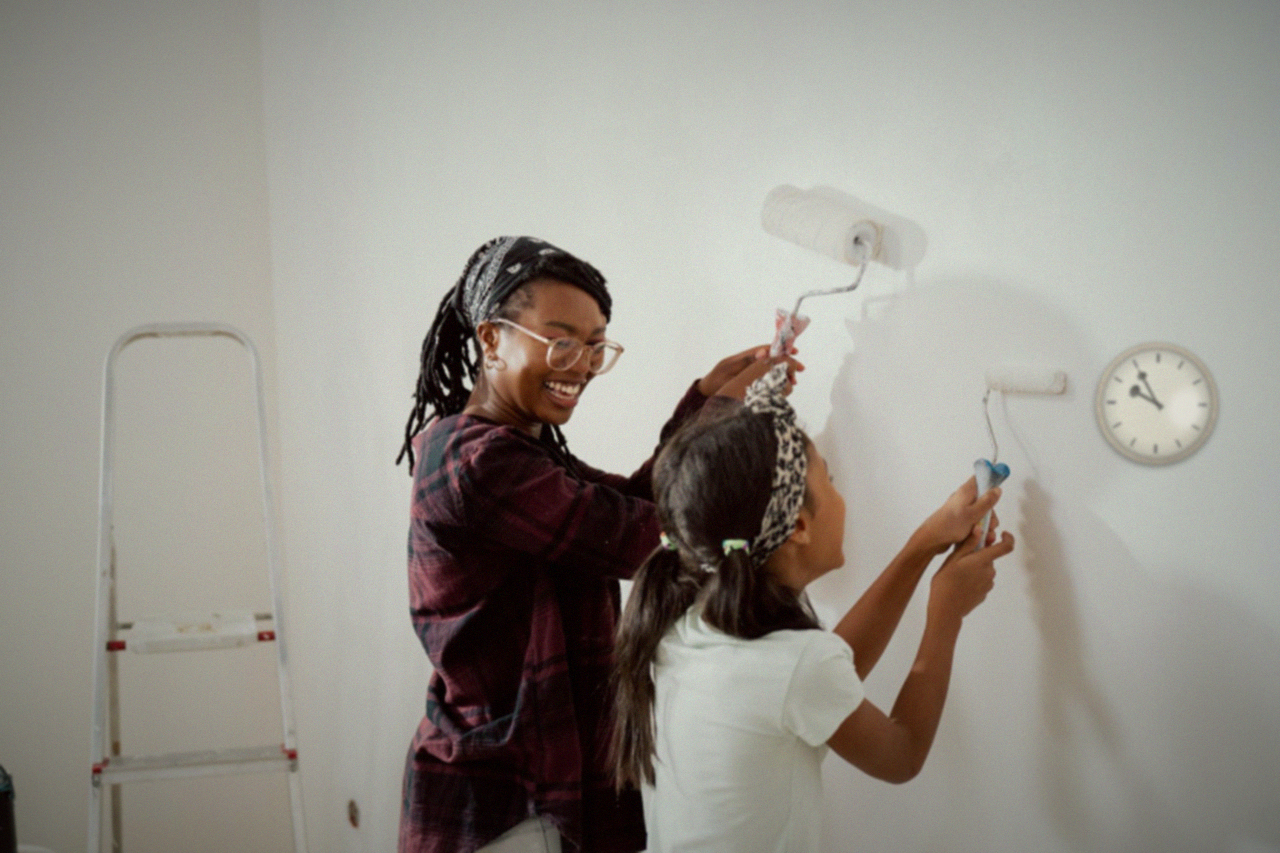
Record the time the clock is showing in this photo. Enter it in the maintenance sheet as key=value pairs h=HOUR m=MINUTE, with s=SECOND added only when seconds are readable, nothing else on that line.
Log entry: h=9 m=55
